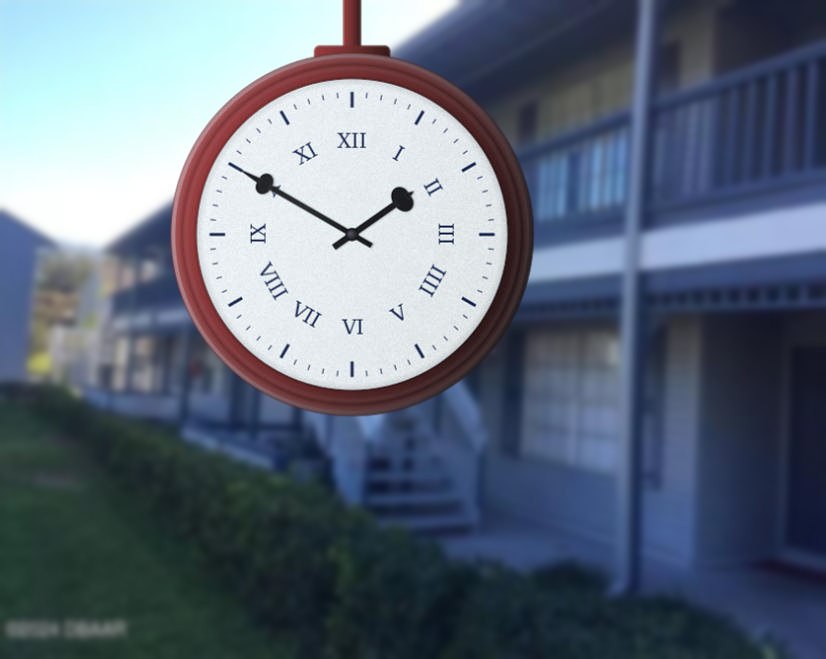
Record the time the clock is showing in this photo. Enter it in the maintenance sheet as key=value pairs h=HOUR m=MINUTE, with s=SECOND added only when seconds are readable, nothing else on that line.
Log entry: h=1 m=50
